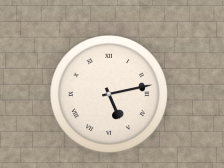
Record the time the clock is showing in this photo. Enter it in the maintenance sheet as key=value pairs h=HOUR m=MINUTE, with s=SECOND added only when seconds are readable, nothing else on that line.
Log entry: h=5 m=13
